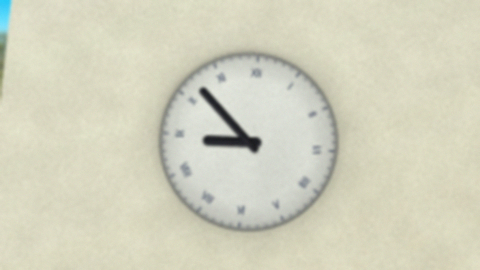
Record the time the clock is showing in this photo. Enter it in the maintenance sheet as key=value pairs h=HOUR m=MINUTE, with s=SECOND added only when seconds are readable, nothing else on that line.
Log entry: h=8 m=52
